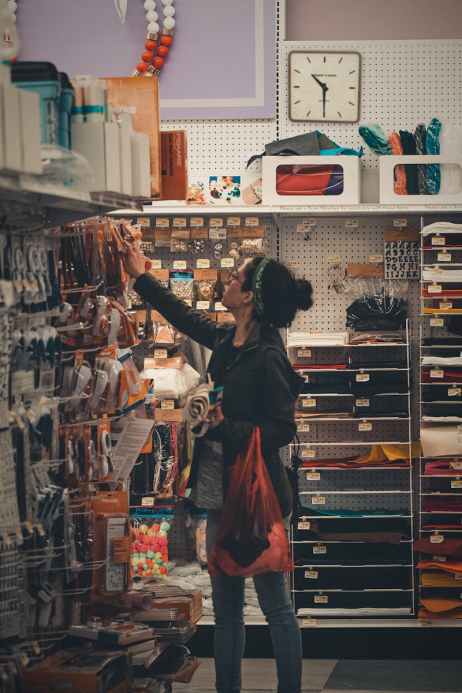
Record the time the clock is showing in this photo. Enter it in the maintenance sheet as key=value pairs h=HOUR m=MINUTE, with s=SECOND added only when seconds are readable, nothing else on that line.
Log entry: h=10 m=30
